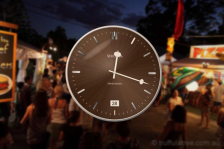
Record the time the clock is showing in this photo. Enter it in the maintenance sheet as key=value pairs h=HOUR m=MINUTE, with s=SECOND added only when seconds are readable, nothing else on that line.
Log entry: h=12 m=18
